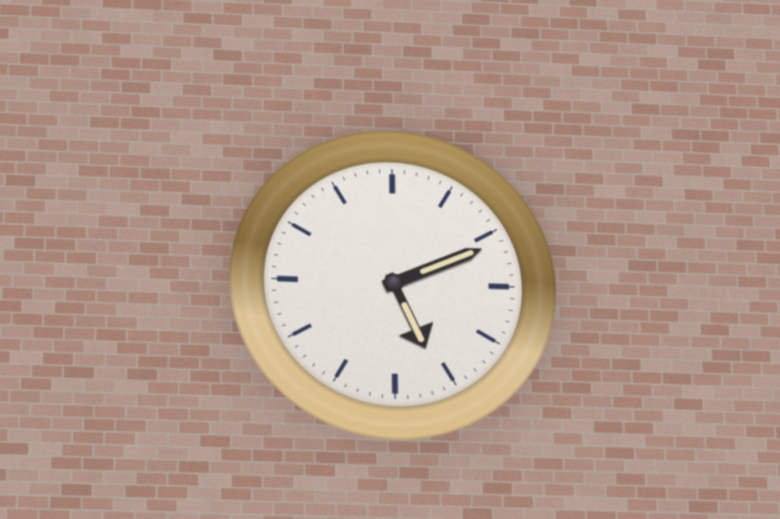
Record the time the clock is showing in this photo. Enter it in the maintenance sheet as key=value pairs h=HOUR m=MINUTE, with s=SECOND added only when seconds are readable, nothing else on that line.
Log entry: h=5 m=11
